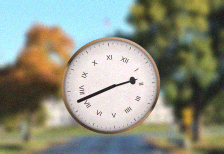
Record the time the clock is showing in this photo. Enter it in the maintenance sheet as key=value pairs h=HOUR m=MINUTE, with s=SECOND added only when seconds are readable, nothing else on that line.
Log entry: h=1 m=37
